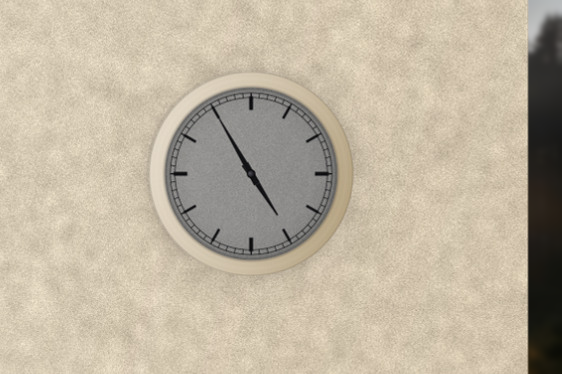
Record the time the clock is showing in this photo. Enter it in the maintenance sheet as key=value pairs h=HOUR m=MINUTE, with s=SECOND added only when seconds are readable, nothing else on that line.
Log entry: h=4 m=55
